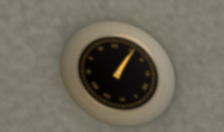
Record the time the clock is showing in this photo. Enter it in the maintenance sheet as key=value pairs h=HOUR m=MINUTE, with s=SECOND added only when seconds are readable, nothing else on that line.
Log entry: h=1 m=6
